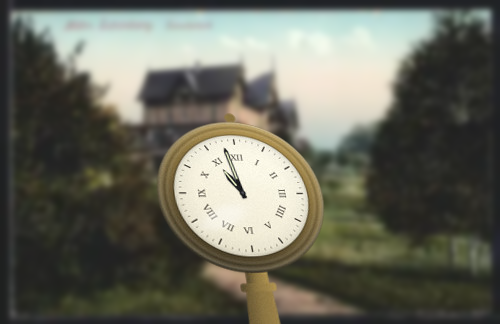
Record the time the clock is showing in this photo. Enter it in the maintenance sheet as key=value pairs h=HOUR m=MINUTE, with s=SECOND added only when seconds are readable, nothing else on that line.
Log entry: h=10 m=58
